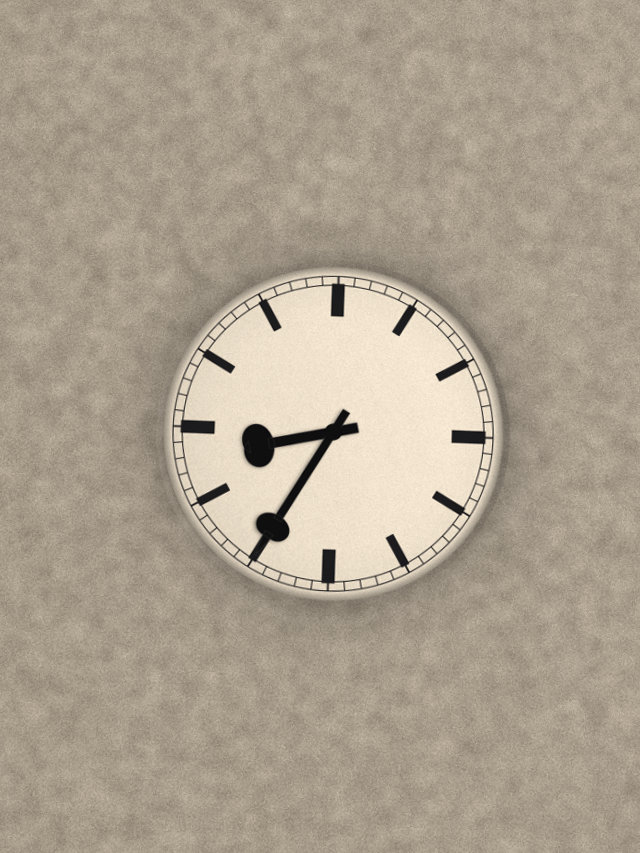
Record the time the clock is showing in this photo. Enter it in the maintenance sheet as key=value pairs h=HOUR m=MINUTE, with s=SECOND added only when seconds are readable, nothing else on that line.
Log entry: h=8 m=35
